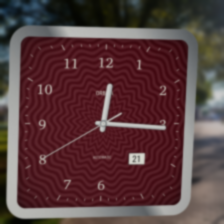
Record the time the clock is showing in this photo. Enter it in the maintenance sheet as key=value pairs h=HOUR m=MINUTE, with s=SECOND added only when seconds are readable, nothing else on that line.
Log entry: h=12 m=15 s=40
